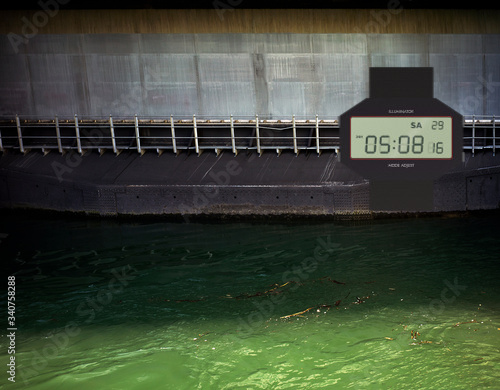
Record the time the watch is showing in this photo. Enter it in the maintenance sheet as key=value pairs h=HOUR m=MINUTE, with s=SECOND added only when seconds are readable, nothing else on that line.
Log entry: h=5 m=8 s=16
